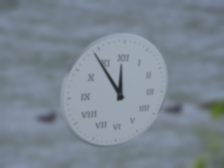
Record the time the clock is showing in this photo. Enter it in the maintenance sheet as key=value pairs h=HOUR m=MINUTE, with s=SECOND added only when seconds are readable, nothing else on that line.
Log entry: h=11 m=54
